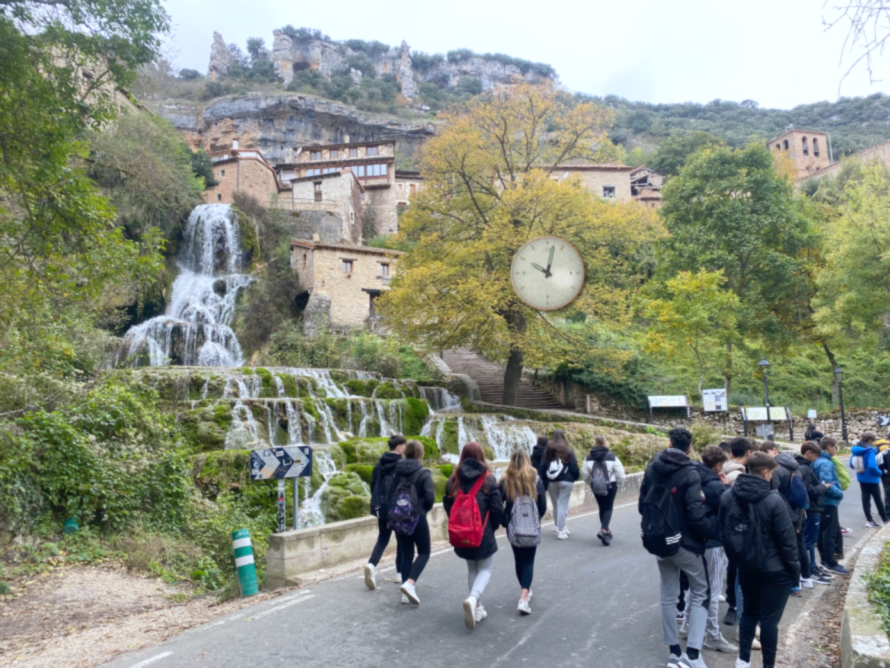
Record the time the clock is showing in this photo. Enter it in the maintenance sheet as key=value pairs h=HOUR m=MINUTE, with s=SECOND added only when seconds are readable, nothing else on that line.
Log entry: h=10 m=2
